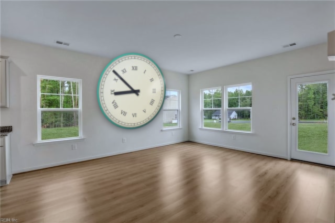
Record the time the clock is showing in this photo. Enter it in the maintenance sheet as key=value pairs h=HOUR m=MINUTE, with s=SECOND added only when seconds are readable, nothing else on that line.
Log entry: h=8 m=52
